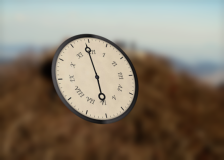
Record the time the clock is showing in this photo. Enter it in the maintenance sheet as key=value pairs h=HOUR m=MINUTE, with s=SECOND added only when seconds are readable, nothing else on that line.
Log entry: h=5 m=59
